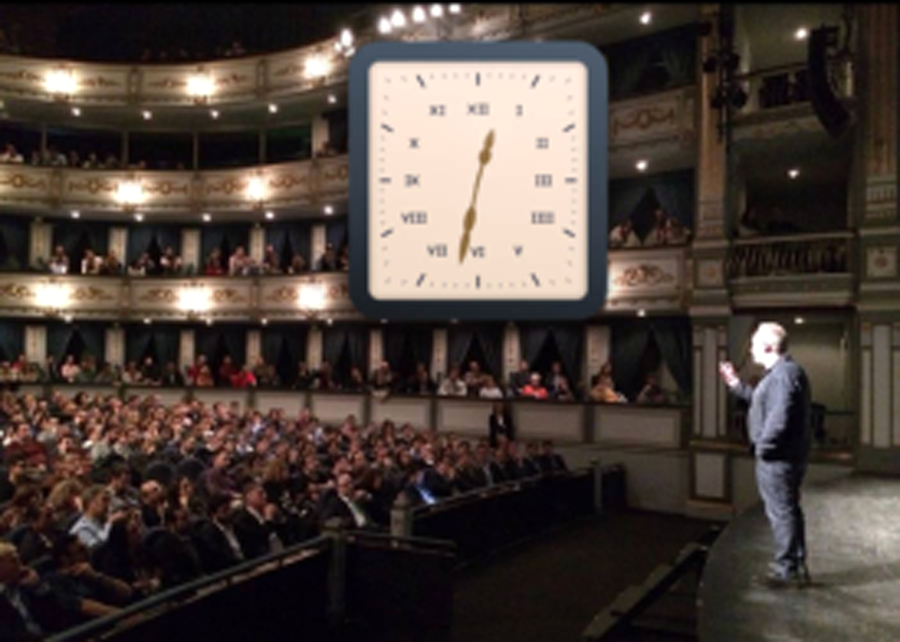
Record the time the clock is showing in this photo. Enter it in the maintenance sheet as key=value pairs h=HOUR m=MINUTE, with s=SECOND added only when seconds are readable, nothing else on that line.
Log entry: h=12 m=32
